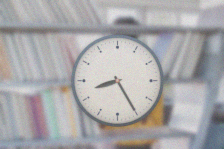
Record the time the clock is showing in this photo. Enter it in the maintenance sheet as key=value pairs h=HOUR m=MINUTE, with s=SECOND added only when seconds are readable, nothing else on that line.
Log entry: h=8 m=25
